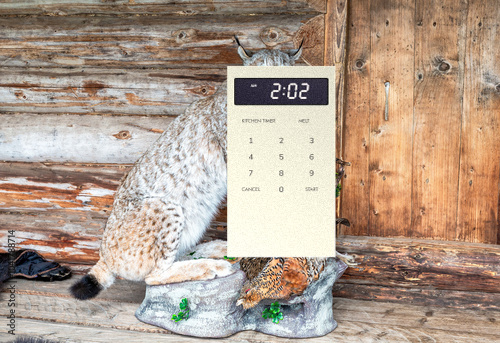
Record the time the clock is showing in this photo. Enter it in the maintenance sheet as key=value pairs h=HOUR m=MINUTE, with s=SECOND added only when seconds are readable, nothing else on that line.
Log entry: h=2 m=2
